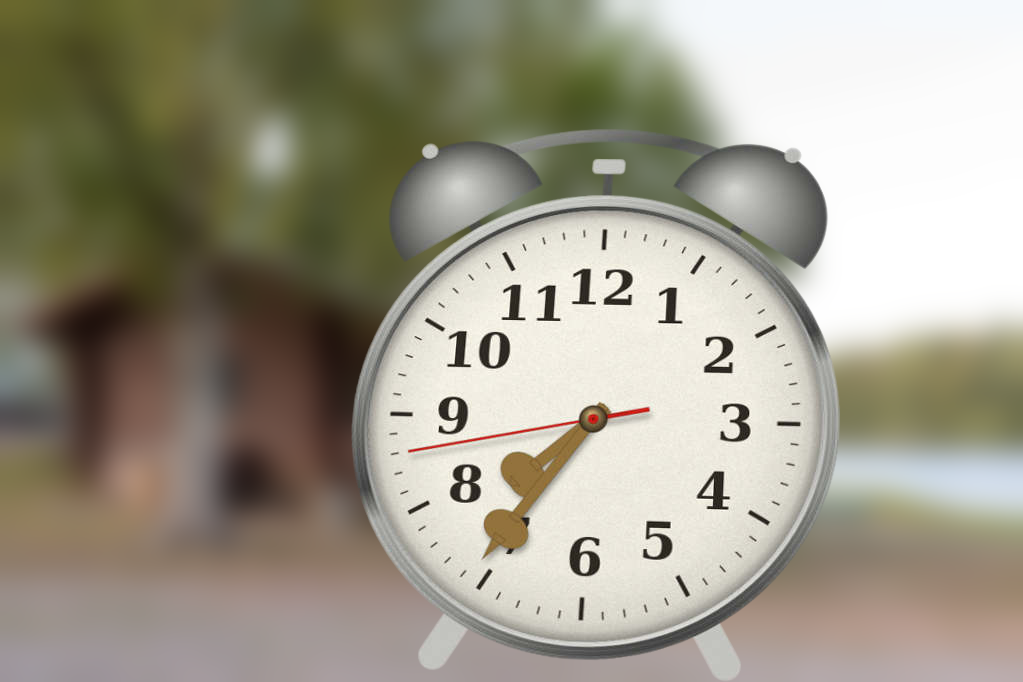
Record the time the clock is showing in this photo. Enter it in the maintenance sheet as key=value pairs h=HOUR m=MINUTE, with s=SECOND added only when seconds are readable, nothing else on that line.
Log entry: h=7 m=35 s=43
